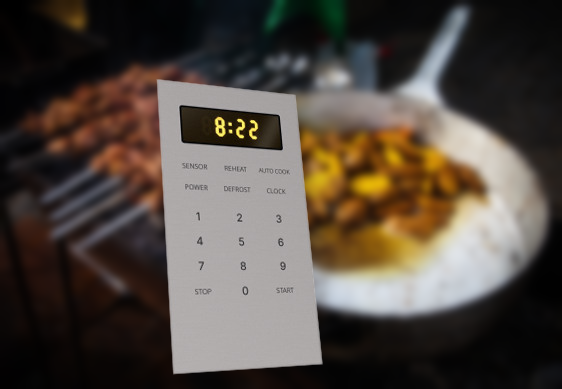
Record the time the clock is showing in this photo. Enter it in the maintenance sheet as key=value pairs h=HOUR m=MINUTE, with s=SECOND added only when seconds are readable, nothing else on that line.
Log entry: h=8 m=22
